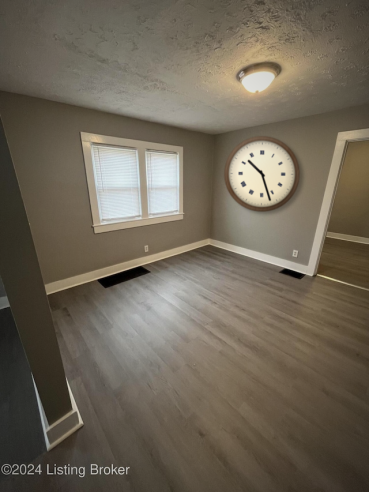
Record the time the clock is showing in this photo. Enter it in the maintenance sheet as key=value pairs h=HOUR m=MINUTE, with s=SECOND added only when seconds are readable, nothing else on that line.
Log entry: h=10 m=27
